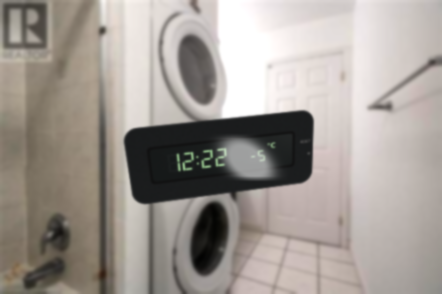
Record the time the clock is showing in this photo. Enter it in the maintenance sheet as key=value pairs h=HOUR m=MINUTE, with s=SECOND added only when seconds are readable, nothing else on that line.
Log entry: h=12 m=22
